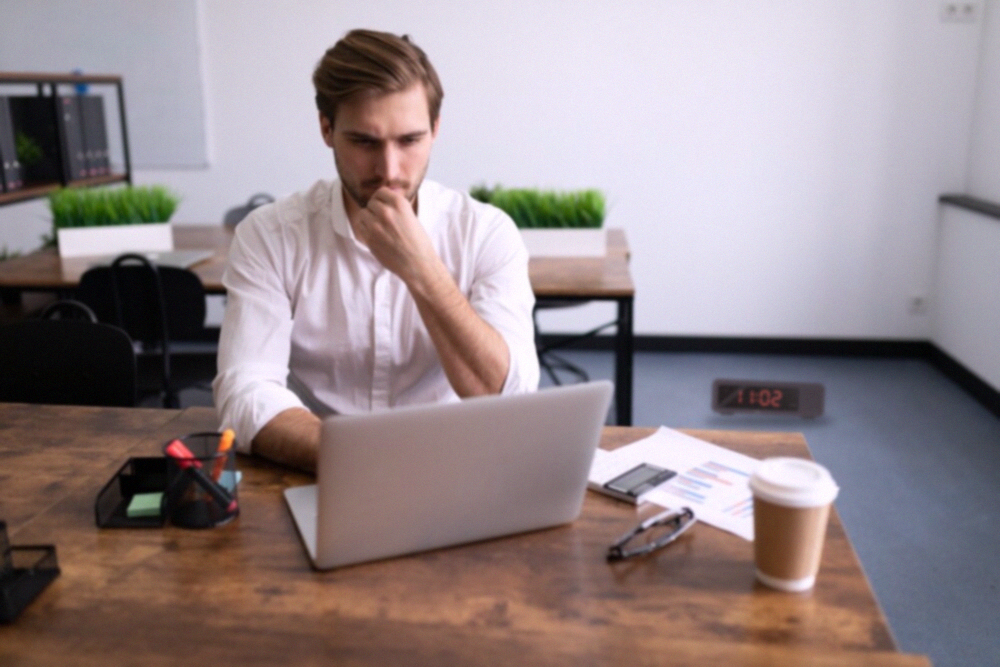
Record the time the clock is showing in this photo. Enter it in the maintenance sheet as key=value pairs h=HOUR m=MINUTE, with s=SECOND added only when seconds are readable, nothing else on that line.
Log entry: h=11 m=2
